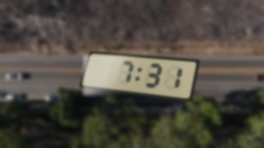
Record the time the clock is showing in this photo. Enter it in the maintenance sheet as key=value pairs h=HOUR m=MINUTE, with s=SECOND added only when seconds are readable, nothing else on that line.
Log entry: h=7 m=31
